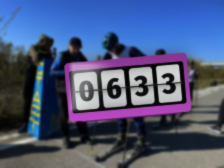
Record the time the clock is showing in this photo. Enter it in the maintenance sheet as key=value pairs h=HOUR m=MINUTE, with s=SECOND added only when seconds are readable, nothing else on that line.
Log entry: h=6 m=33
